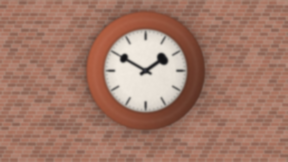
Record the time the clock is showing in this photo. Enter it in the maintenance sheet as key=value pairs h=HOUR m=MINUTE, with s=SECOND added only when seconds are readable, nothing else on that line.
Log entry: h=1 m=50
